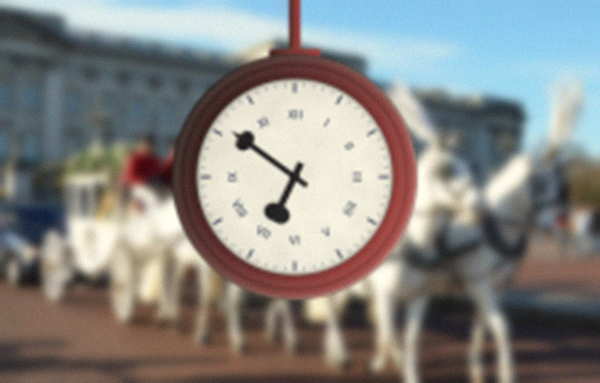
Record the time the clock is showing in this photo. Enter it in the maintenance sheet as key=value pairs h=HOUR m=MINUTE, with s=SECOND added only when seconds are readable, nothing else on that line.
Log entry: h=6 m=51
